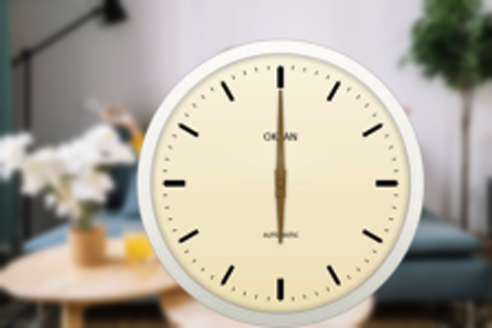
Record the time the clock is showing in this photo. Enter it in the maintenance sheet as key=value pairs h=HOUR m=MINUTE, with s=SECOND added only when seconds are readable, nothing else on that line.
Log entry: h=6 m=0
